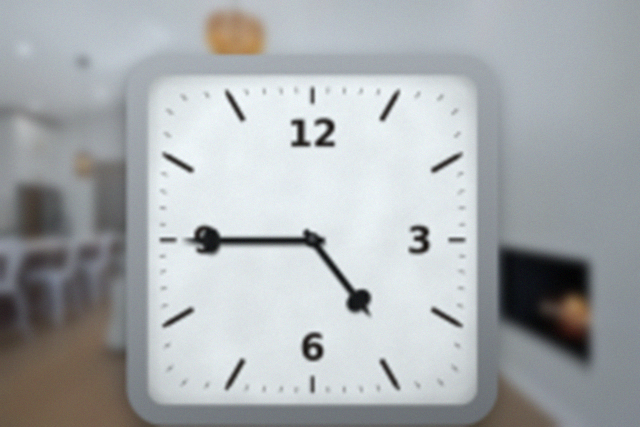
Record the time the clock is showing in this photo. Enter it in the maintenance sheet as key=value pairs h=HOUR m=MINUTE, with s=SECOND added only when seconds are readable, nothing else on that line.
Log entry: h=4 m=45
